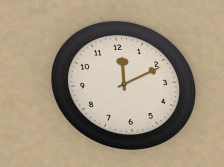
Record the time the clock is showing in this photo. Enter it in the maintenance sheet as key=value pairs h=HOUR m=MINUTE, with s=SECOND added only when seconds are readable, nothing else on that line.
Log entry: h=12 m=11
